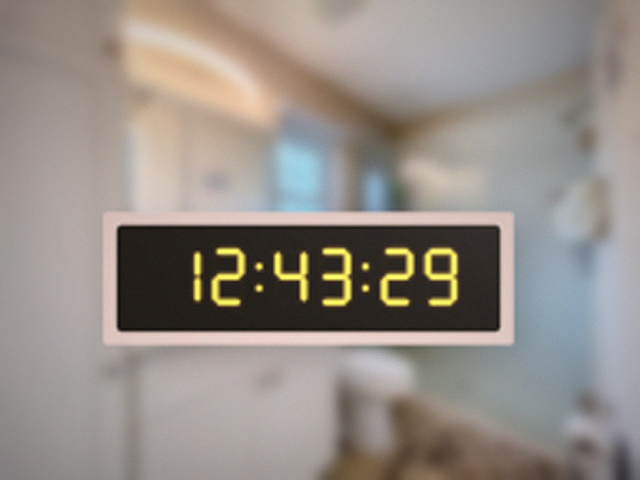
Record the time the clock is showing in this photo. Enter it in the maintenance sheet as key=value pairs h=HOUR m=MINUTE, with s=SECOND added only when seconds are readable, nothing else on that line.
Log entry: h=12 m=43 s=29
